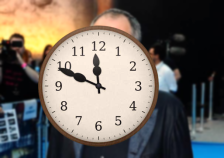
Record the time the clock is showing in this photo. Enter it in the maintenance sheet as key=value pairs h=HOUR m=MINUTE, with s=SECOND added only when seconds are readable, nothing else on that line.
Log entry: h=11 m=49
